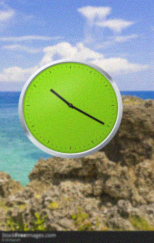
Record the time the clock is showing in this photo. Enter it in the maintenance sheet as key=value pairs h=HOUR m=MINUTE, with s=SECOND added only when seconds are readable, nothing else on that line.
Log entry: h=10 m=20
